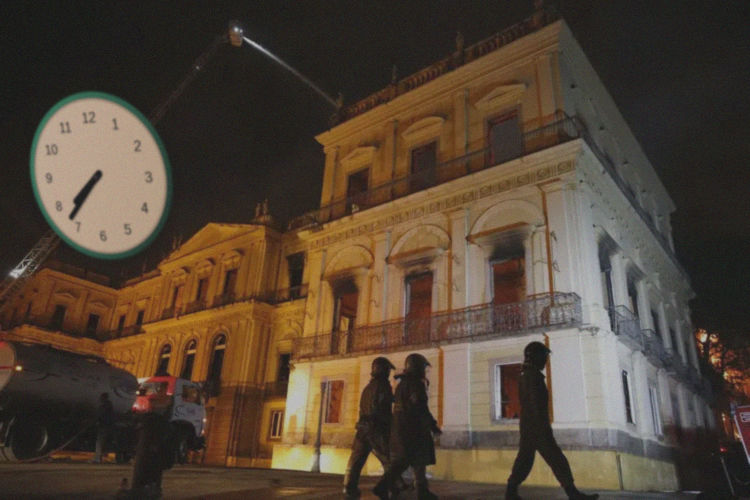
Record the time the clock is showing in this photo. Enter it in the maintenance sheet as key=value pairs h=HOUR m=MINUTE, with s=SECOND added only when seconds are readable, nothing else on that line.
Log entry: h=7 m=37
